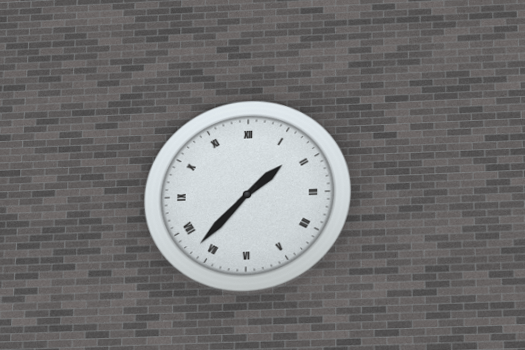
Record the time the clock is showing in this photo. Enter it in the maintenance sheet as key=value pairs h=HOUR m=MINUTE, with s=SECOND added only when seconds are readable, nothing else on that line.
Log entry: h=1 m=37
